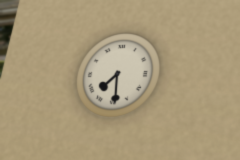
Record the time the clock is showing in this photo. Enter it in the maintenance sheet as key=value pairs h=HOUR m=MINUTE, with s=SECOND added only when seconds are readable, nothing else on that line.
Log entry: h=7 m=29
